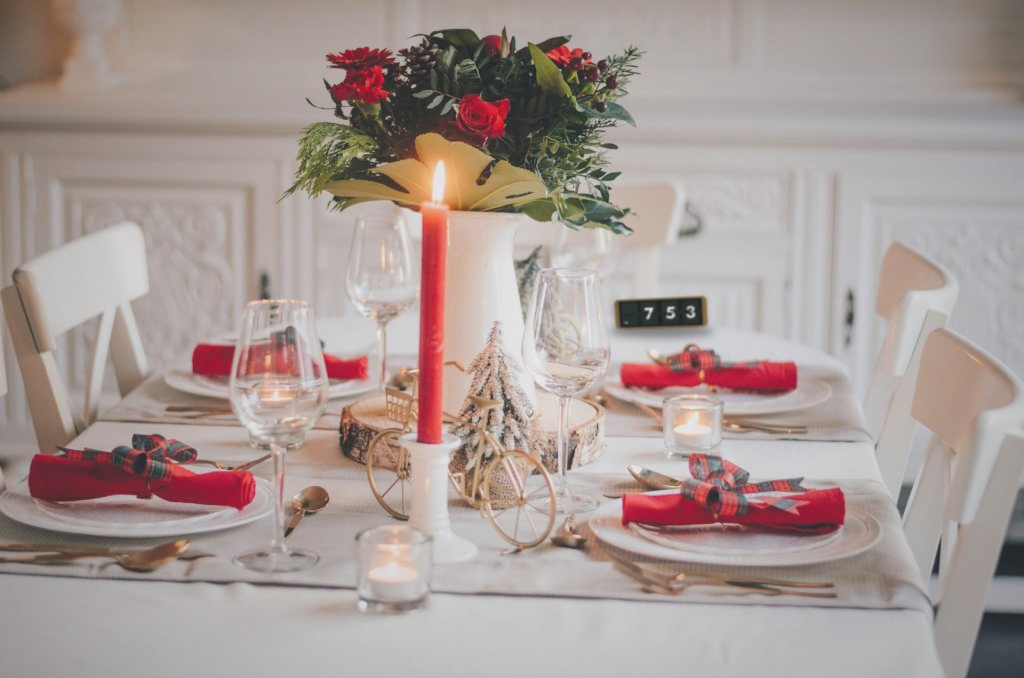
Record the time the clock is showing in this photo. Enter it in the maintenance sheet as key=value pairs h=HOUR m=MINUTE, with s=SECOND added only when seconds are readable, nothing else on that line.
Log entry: h=7 m=53
